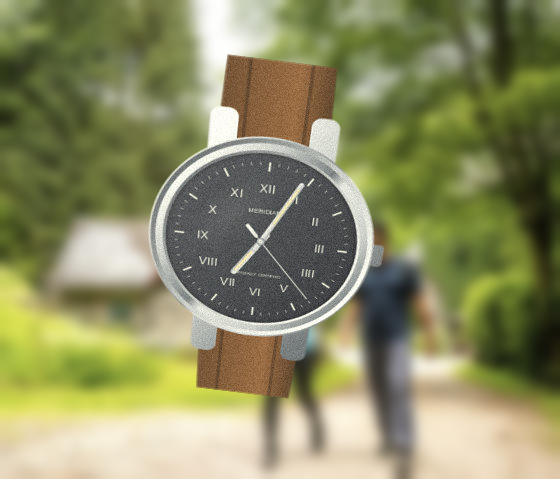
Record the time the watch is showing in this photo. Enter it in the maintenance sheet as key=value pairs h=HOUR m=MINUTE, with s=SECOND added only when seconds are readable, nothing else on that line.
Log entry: h=7 m=4 s=23
